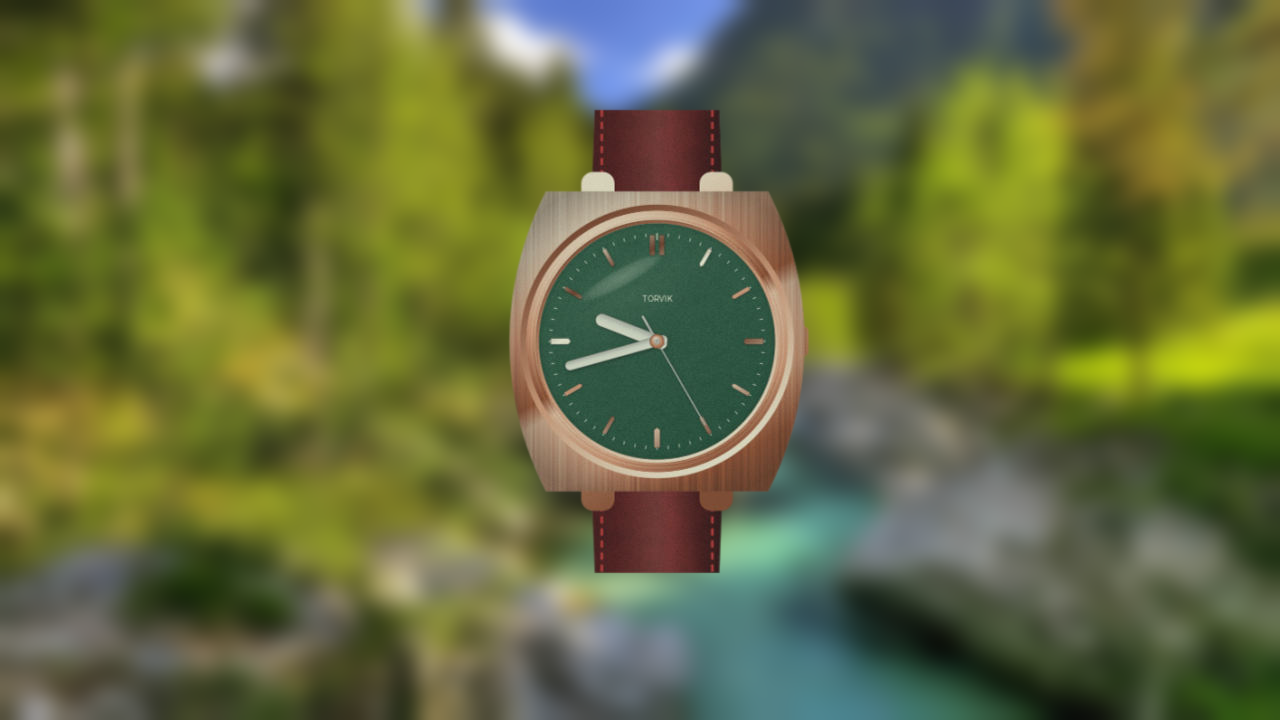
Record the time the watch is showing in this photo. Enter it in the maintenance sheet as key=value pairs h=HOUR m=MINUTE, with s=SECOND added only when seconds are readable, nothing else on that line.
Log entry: h=9 m=42 s=25
